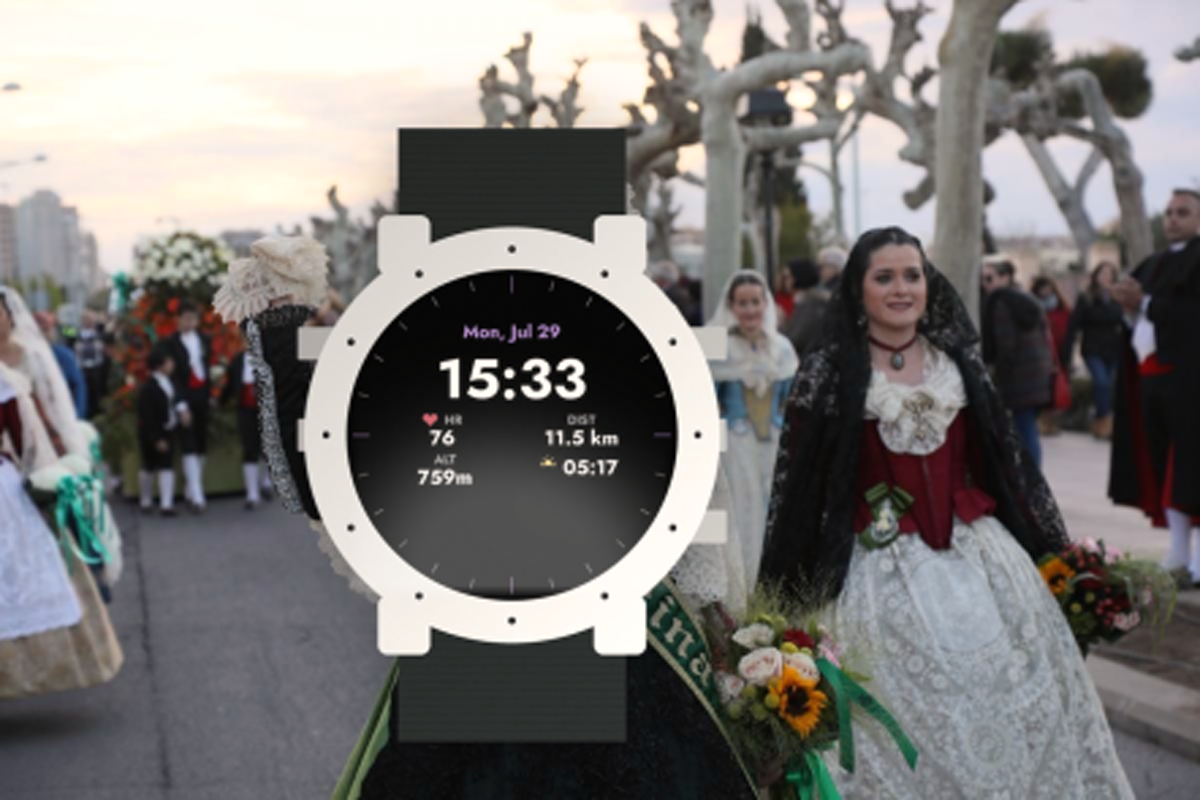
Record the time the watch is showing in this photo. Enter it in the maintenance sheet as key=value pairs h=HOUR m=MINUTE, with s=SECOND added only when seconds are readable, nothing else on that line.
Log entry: h=15 m=33
